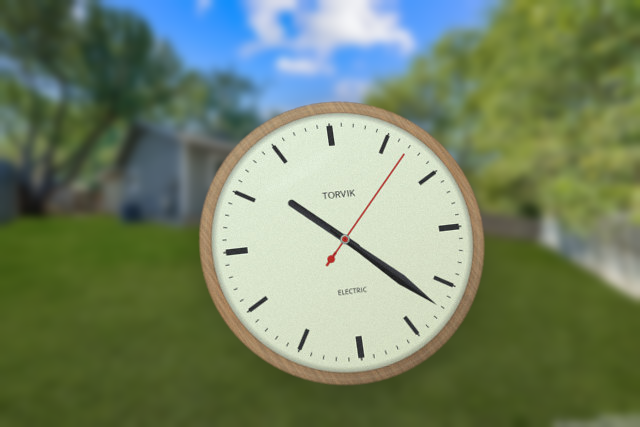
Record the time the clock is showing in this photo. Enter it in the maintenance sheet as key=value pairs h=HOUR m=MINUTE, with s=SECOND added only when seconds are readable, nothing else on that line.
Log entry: h=10 m=22 s=7
